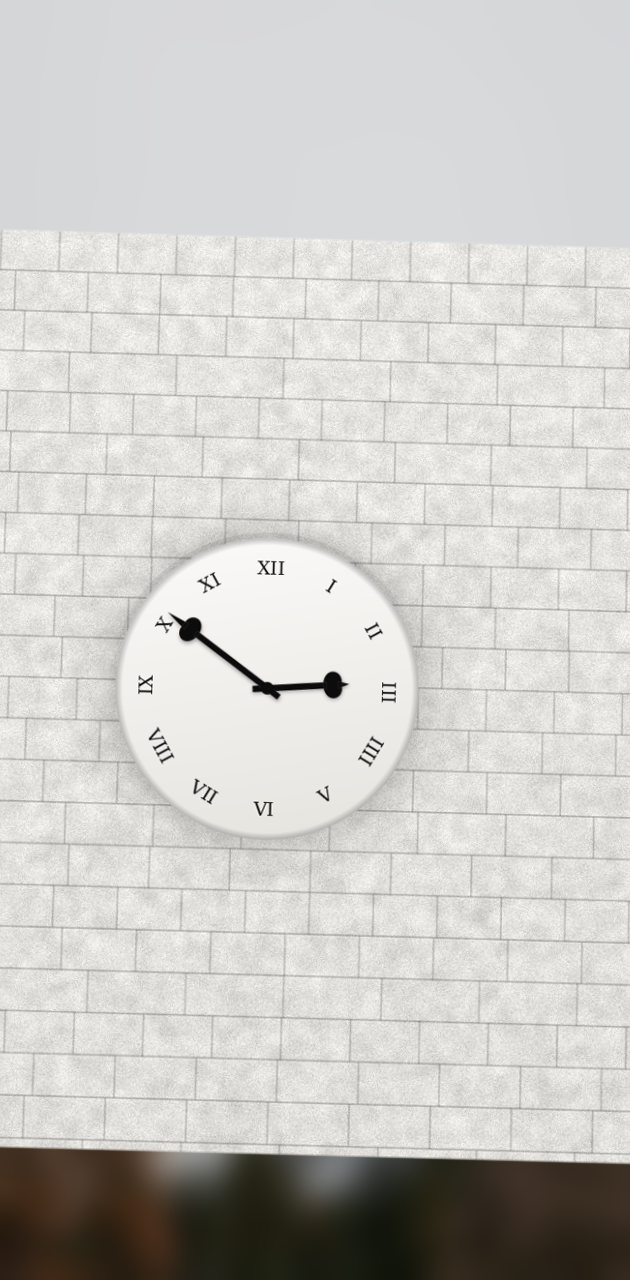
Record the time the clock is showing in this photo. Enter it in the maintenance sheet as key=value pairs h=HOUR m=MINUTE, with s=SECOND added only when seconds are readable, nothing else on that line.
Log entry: h=2 m=51
